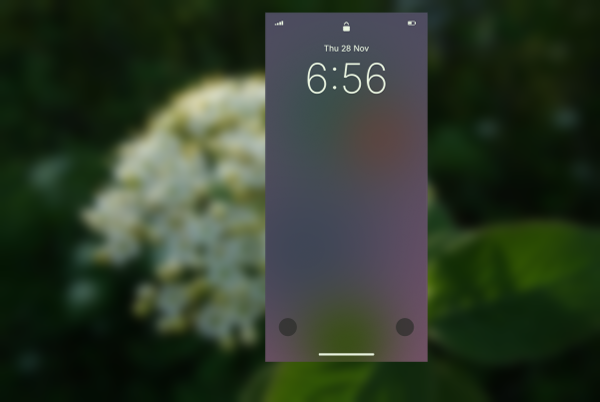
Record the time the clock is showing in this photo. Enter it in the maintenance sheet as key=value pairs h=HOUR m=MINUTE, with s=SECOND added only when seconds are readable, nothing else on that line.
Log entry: h=6 m=56
